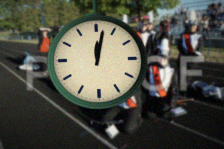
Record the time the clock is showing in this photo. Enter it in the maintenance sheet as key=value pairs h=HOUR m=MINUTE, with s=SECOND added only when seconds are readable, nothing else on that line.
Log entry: h=12 m=2
